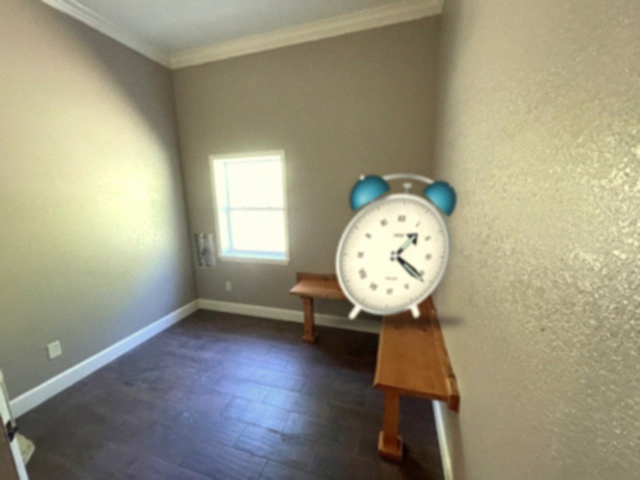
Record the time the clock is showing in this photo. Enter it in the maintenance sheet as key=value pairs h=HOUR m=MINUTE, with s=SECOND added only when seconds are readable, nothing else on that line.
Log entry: h=1 m=21
